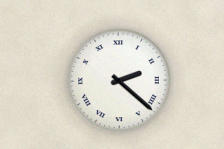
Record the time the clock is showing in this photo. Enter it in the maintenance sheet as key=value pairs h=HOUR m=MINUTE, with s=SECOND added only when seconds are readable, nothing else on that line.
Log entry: h=2 m=22
